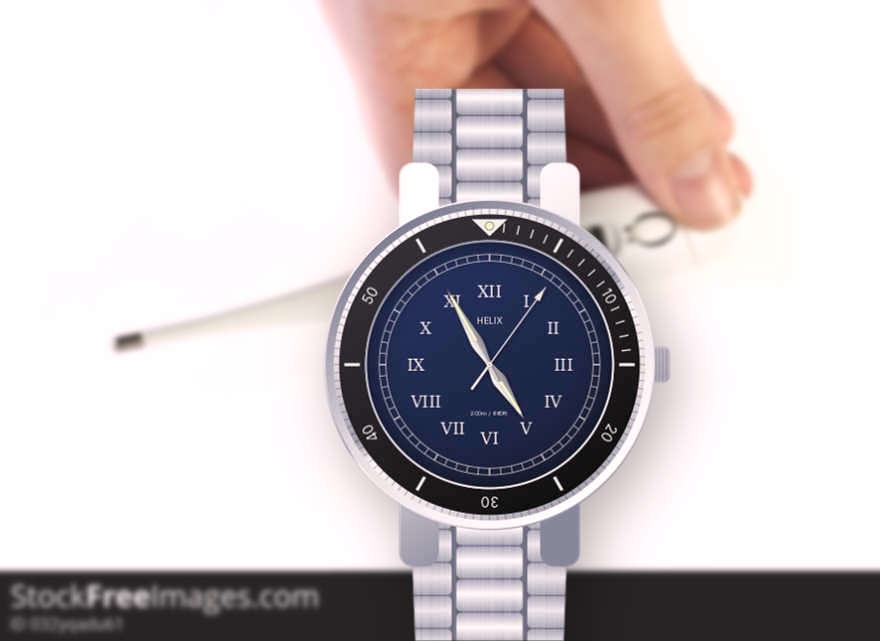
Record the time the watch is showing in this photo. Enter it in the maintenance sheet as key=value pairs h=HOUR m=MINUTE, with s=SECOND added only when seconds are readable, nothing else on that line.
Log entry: h=4 m=55 s=6
